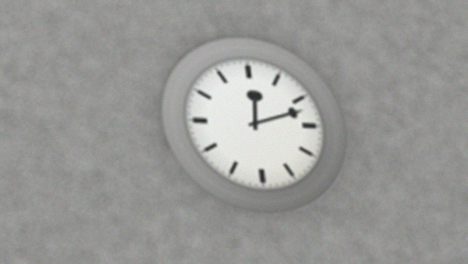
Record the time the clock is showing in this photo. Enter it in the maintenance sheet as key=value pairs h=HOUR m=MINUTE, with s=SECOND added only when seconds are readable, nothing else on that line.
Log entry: h=12 m=12
